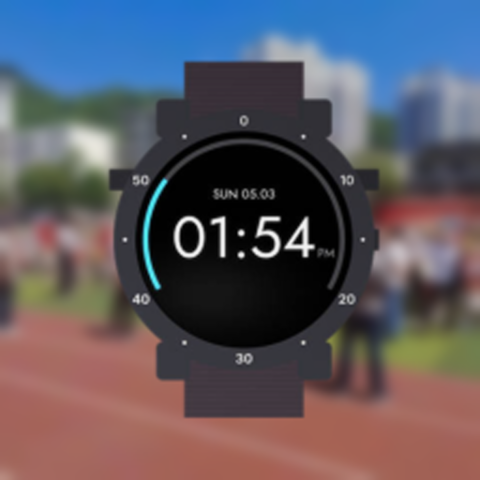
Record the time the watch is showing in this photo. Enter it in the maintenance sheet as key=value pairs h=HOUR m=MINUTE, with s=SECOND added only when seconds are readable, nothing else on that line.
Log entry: h=1 m=54
